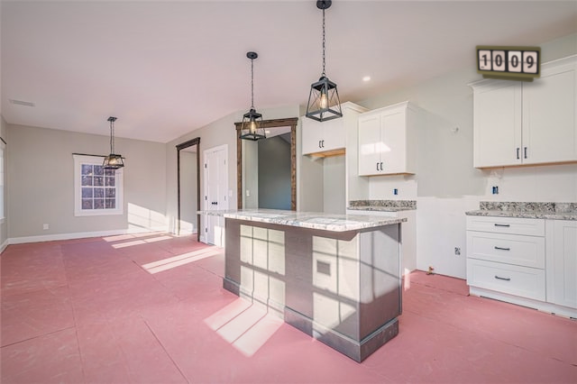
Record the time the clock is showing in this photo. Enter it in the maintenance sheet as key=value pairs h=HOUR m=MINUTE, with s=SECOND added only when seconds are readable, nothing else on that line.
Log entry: h=10 m=9
